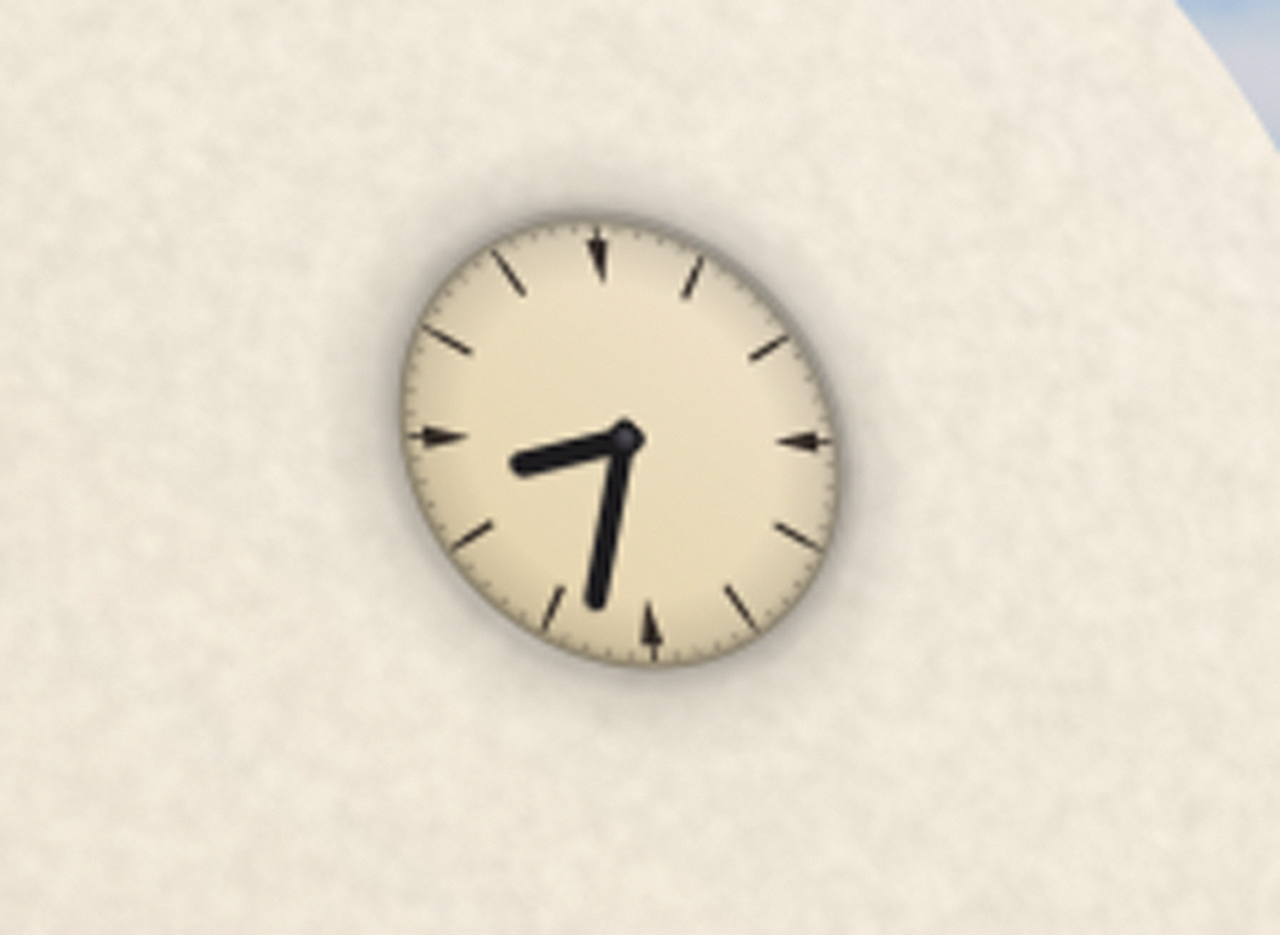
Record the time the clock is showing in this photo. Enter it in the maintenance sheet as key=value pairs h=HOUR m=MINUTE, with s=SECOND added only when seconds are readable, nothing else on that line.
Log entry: h=8 m=33
